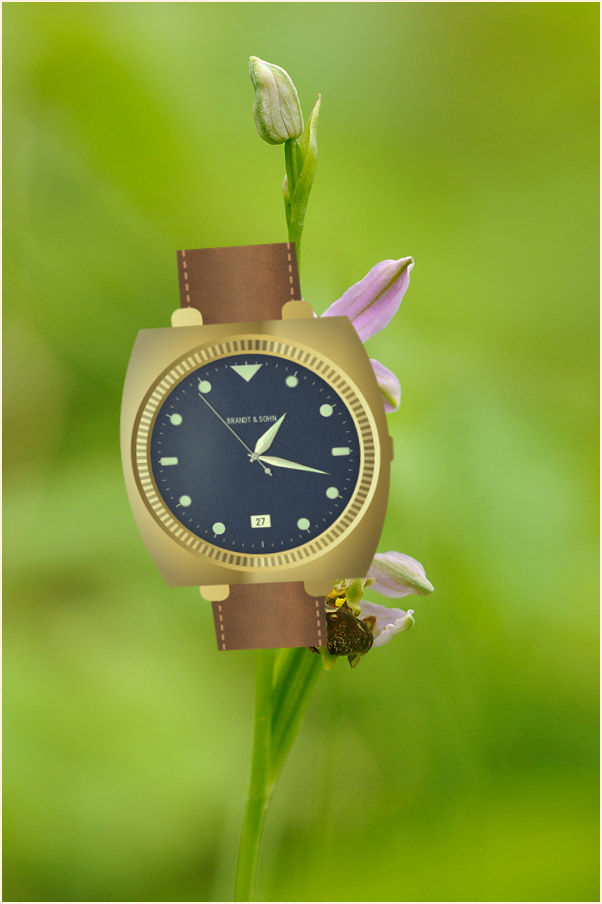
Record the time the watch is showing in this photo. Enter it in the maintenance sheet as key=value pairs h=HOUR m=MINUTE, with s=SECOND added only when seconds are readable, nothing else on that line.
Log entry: h=1 m=17 s=54
